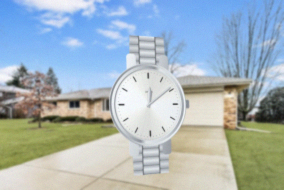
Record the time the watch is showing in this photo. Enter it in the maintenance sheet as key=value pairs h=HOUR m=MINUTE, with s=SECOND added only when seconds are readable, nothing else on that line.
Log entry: h=12 m=9
